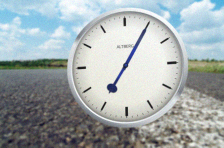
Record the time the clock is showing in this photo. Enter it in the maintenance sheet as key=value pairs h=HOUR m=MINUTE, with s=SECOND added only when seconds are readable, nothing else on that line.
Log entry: h=7 m=5
